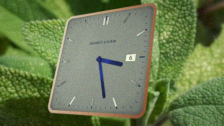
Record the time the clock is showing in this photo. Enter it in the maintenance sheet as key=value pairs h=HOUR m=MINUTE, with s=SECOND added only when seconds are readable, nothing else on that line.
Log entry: h=3 m=27
